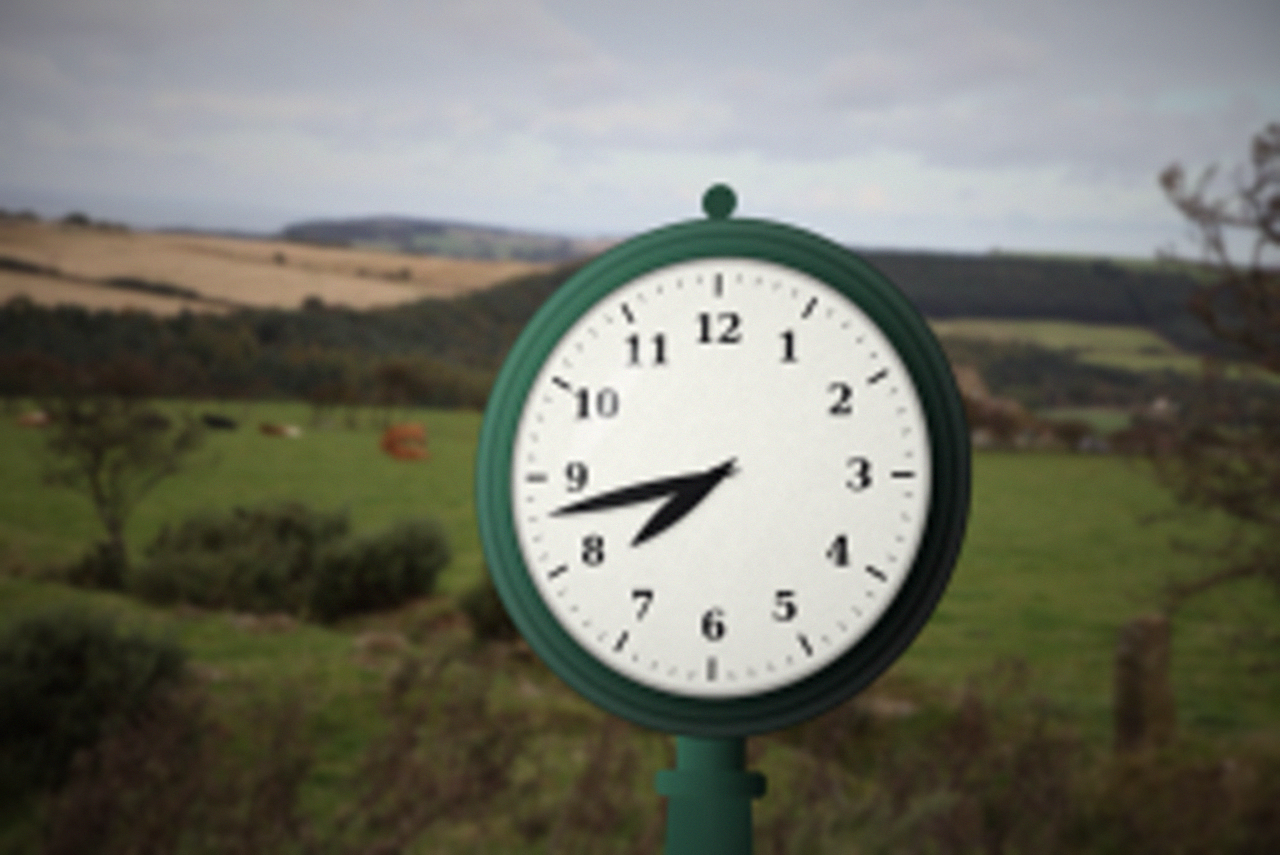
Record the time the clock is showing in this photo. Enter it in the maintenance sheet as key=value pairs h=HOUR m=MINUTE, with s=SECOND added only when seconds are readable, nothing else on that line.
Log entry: h=7 m=43
